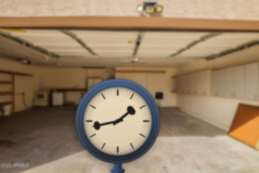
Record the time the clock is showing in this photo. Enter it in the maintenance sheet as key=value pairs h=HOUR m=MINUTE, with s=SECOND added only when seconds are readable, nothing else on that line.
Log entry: h=1 m=43
